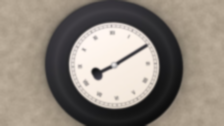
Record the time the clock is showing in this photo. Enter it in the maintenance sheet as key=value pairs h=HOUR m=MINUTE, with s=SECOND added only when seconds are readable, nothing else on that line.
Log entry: h=8 m=10
